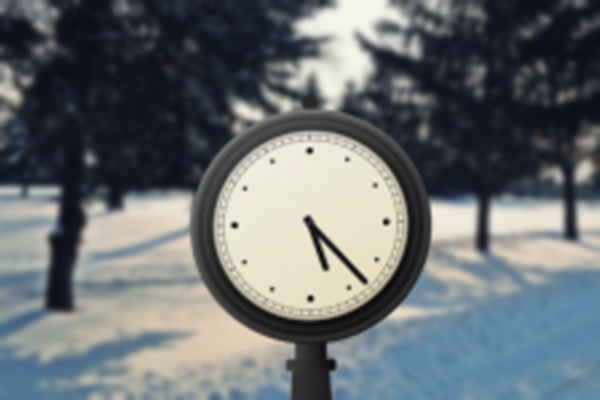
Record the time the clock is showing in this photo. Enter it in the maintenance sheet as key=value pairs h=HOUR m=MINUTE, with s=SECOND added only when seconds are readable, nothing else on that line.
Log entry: h=5 m=23
